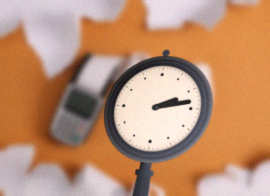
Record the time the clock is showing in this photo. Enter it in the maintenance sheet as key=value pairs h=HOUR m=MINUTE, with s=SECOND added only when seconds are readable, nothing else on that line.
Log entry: h=2 m=13
